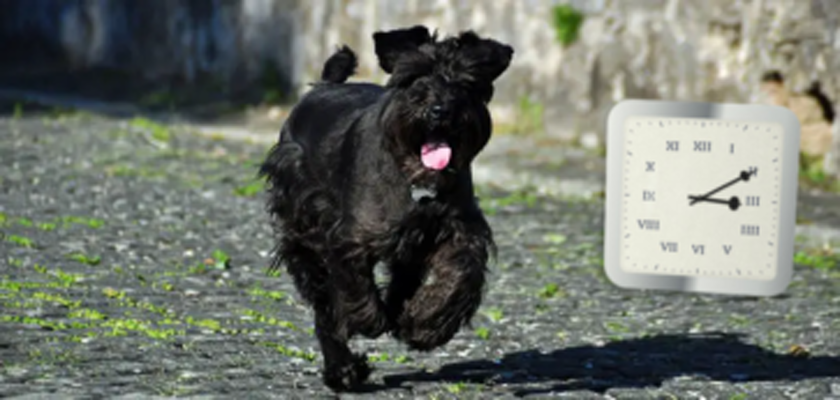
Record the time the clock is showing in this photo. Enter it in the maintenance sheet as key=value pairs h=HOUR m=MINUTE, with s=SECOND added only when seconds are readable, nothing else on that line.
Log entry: h=3 m=10
